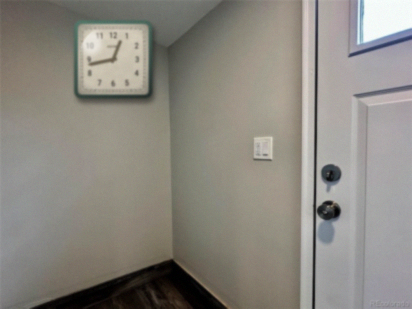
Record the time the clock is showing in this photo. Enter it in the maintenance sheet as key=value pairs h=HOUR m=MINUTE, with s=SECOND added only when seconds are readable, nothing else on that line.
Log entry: h=12 m=43
